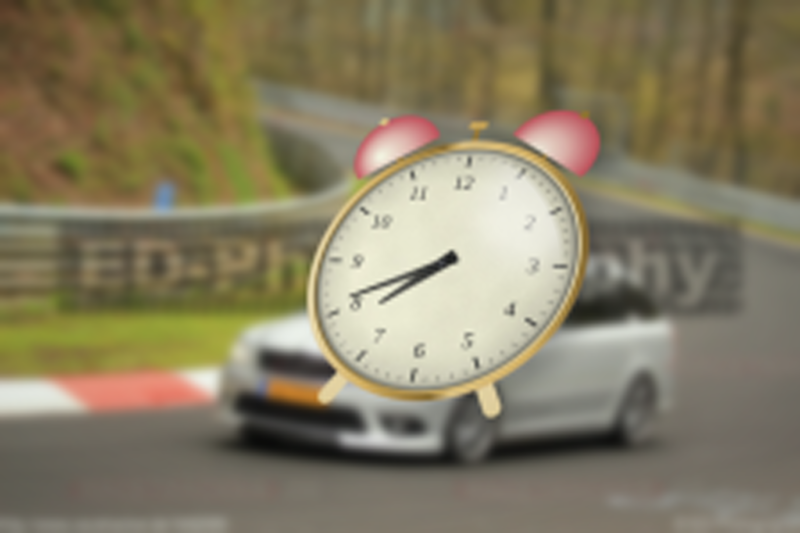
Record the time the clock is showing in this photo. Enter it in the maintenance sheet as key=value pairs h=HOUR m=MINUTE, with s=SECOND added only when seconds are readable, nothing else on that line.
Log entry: h=7 m=41
